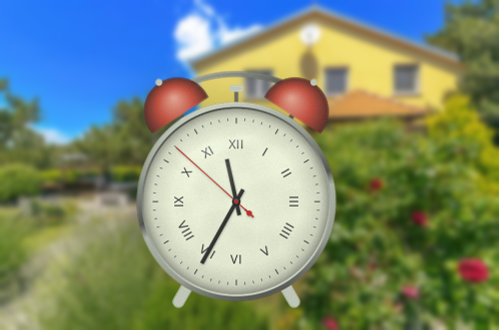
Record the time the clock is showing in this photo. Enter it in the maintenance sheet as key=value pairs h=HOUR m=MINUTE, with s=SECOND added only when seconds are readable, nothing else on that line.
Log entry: h=11 m=34 s=52
